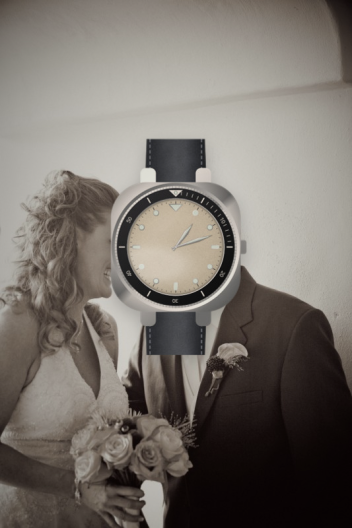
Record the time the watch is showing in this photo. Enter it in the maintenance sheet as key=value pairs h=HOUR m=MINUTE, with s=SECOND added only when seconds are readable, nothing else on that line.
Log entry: h=1 m=12
